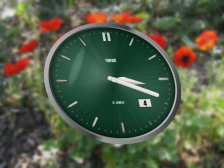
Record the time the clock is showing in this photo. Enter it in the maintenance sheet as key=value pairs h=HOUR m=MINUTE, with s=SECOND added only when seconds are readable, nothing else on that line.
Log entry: h=3 m=19
